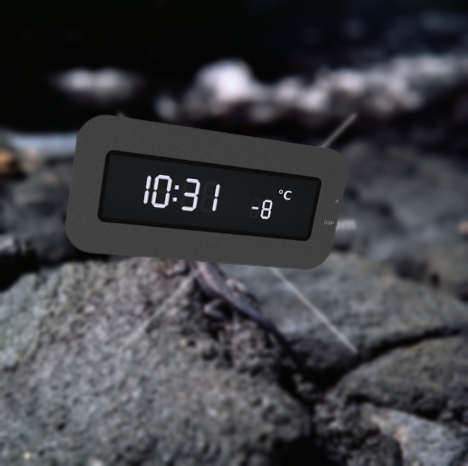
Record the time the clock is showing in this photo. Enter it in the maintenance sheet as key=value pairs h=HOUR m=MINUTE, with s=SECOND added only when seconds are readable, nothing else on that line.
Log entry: h=10 m=31
